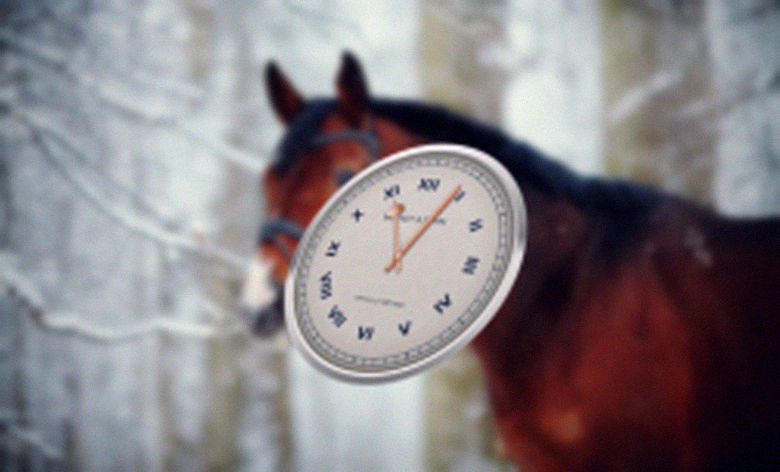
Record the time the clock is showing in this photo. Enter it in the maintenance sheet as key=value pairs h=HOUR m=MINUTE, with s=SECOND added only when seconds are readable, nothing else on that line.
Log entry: h=11 m=4
